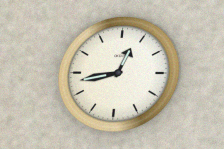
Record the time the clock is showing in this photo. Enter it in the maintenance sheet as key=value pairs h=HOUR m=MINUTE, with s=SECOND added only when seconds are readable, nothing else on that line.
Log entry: h=12 m=43
